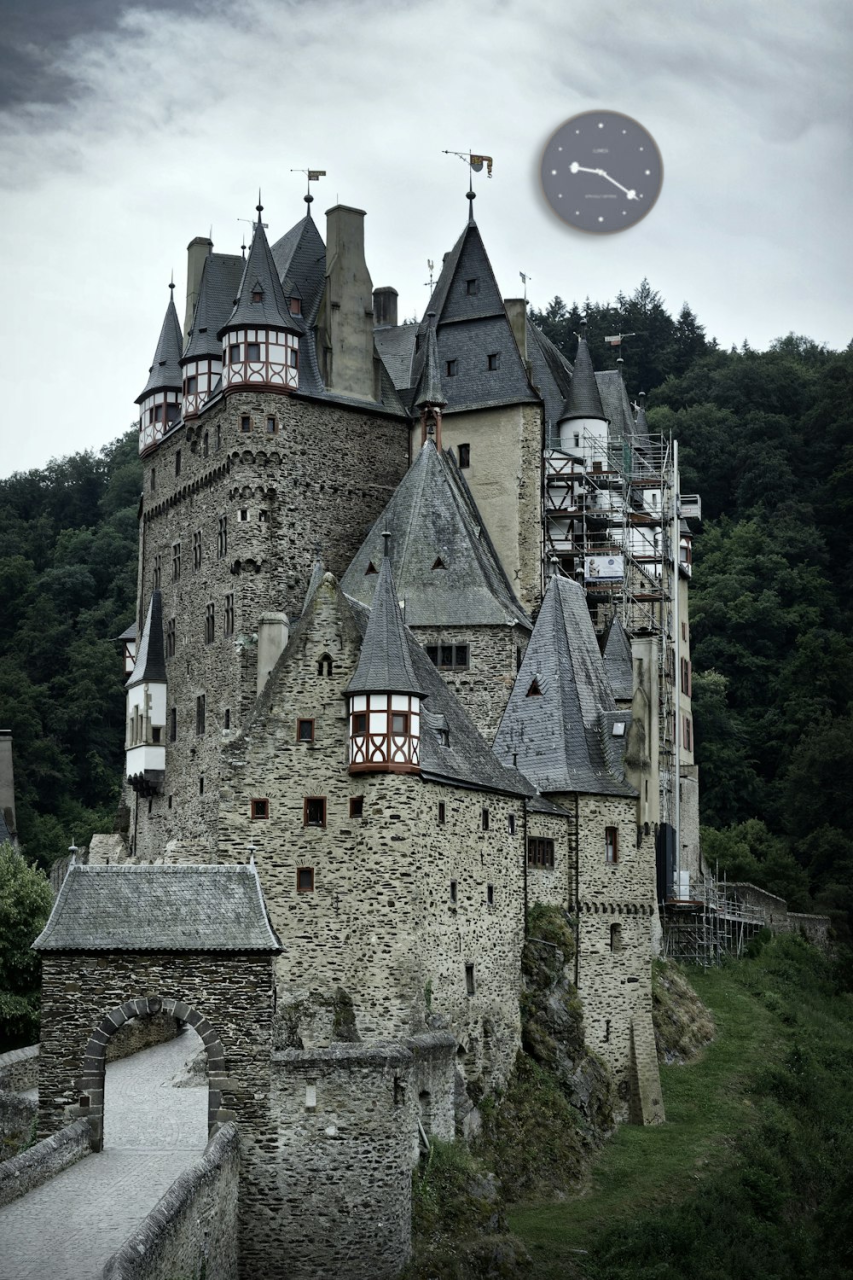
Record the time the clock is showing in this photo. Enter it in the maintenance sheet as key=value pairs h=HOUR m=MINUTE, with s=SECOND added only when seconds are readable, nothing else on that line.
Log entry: h=9 m=21
